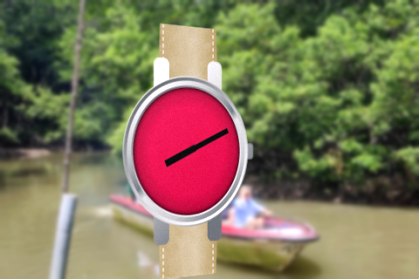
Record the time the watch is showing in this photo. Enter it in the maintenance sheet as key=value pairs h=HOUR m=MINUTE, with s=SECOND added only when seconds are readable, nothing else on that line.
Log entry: h=8 m=11
